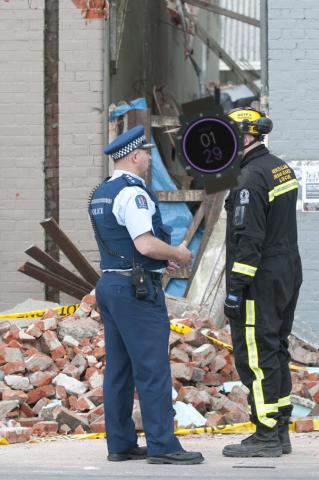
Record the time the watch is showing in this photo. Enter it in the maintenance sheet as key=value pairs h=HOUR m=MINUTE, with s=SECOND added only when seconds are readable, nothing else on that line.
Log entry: h=1 m=29
